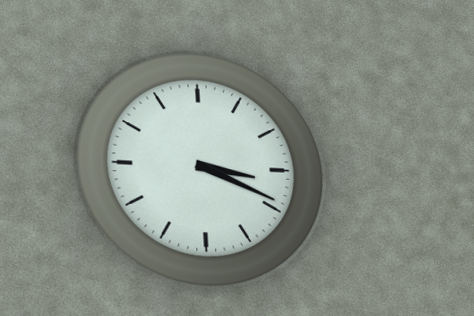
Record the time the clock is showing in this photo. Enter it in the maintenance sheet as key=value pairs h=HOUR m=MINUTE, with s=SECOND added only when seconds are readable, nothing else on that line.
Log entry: h=3 m=19
